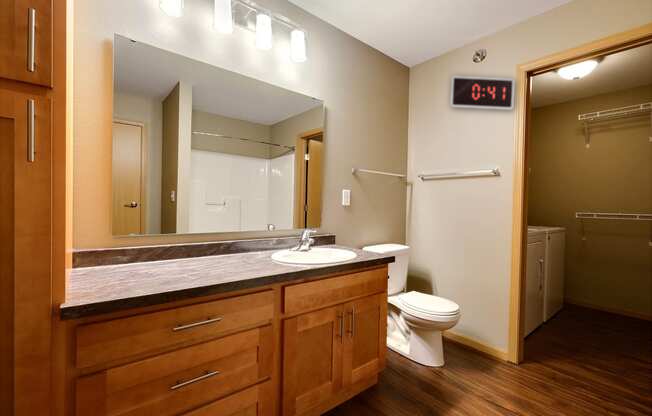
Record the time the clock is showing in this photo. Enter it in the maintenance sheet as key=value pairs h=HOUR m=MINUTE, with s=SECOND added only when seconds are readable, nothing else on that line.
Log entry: h=0 m=41
